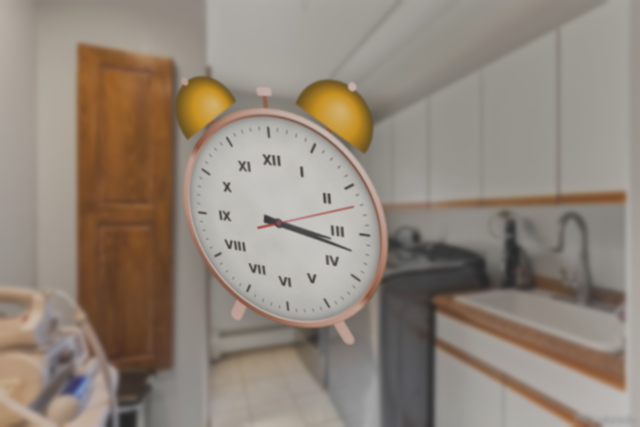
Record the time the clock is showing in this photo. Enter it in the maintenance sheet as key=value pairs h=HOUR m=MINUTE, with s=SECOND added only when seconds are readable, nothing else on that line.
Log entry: h=3 m=17 s=12
